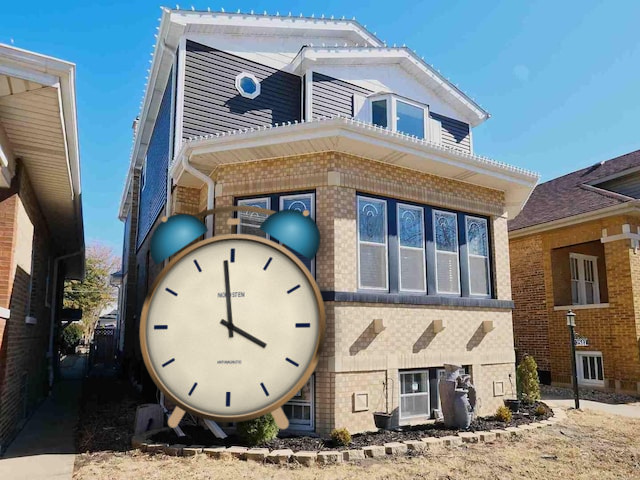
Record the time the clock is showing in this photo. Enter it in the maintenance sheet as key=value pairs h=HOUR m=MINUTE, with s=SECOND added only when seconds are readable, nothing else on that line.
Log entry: h=3 m=59
